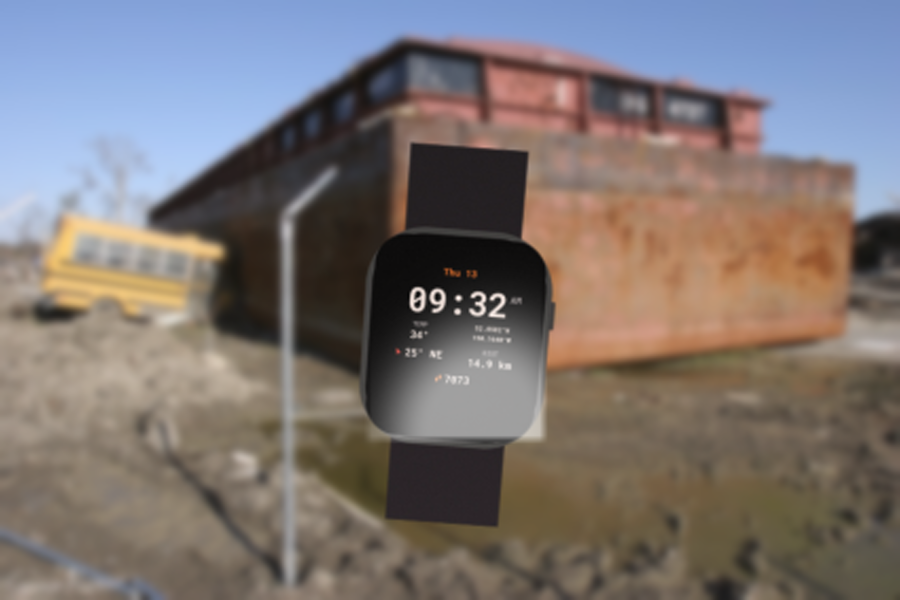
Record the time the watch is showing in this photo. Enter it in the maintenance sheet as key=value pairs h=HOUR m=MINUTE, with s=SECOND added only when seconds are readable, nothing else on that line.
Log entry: h=9 m=32
